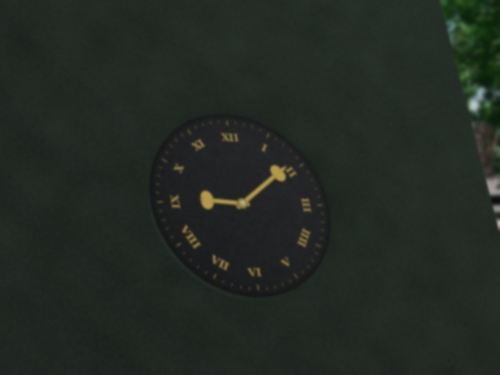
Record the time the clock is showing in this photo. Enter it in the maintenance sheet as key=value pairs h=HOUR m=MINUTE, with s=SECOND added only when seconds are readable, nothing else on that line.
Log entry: h=9 m=9
